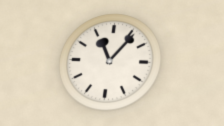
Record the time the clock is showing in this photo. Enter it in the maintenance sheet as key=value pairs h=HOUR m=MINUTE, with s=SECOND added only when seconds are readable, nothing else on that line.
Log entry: h=11 m=6
